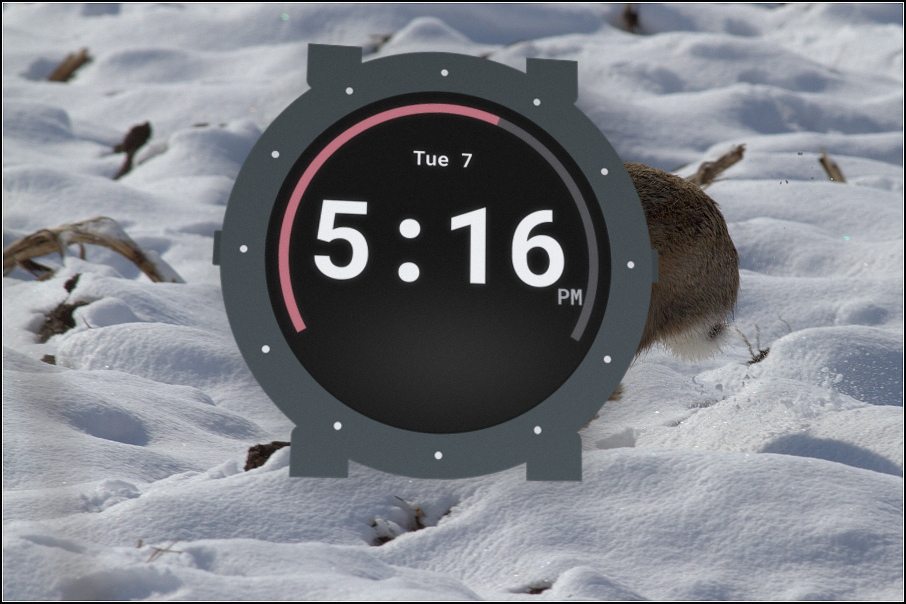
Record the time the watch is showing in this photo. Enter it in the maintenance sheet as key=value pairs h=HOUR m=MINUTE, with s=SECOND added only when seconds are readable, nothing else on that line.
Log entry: h=5 m=16
